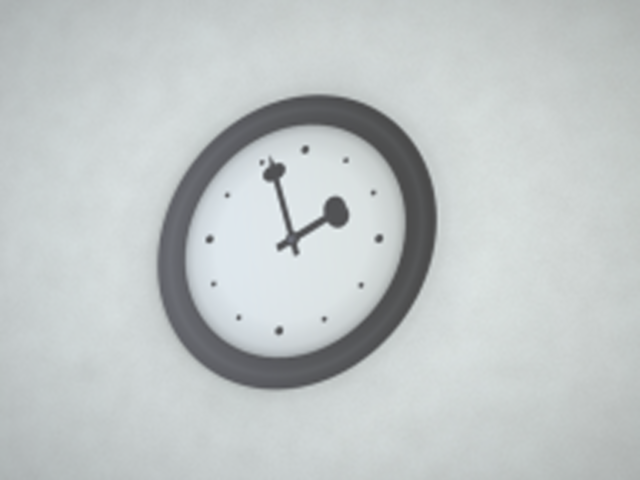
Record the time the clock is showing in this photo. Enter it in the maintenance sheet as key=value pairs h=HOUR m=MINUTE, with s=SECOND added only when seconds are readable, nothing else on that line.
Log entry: h=1 m=56
